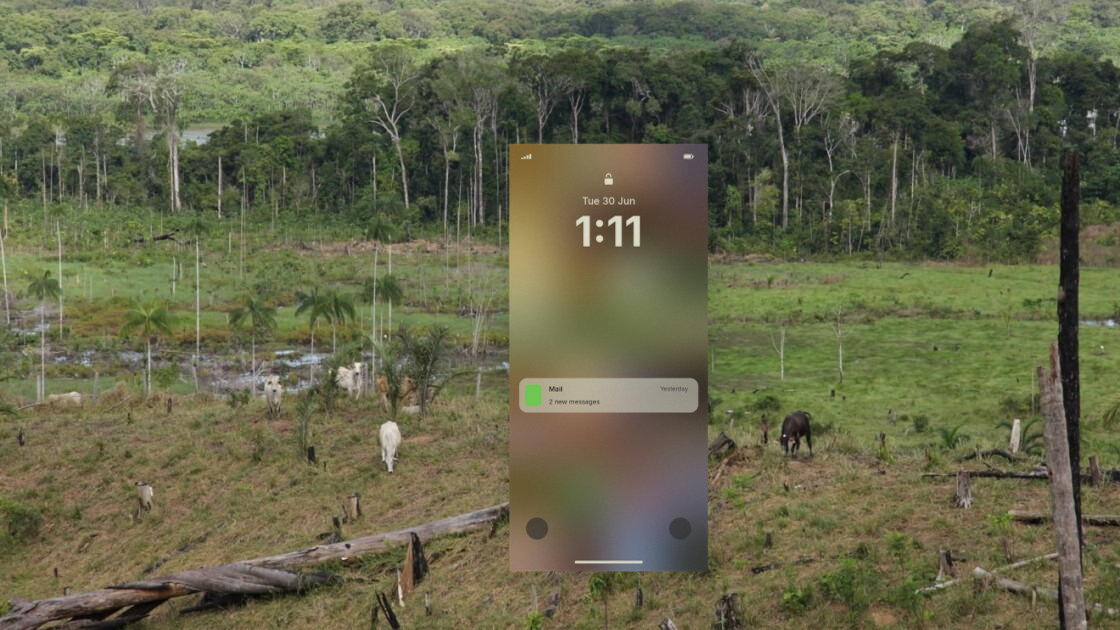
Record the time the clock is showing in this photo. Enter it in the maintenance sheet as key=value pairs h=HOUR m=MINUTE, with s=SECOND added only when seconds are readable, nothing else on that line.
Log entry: h=1 m=11
